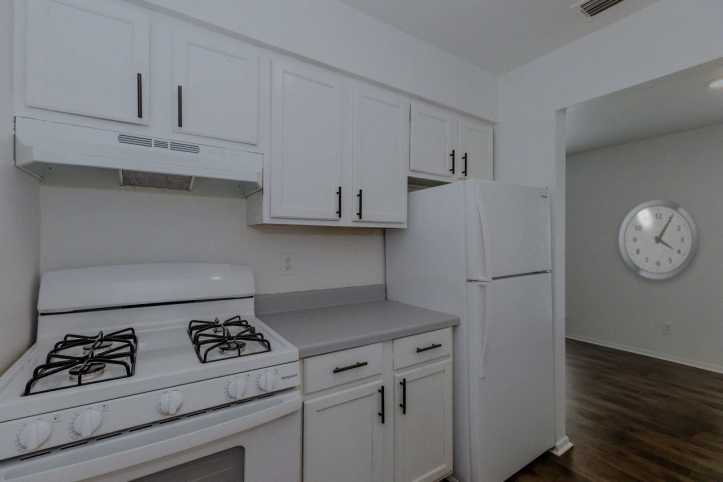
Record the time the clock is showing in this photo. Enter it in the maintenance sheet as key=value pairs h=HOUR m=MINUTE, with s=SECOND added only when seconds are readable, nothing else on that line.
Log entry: h=4 m=5
